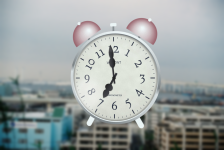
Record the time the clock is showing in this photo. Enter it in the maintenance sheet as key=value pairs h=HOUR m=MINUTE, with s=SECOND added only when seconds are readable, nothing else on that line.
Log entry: h=6 m=59
